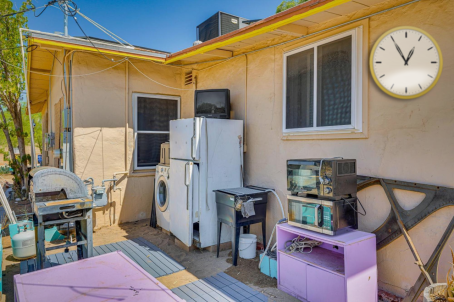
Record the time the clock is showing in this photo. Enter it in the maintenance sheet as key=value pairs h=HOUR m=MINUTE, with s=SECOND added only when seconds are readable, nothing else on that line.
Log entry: h=12 m=55
